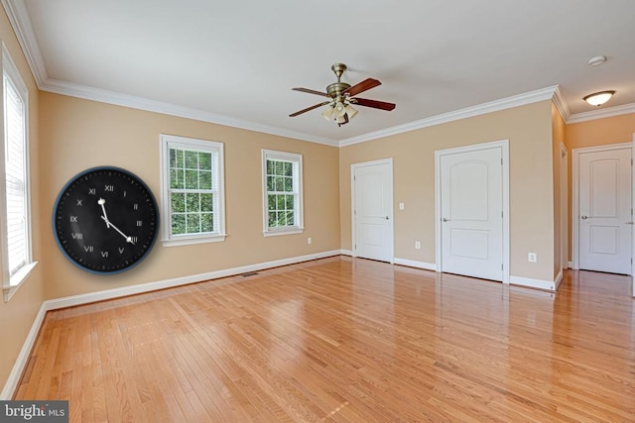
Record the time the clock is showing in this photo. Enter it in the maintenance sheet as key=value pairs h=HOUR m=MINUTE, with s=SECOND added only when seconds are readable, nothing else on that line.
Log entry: h=11 m=21
